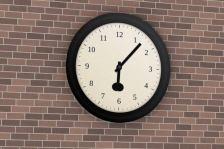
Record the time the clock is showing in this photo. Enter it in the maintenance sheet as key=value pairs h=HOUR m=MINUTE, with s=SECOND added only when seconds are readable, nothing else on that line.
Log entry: h=6 m=7
